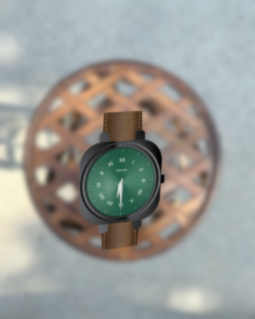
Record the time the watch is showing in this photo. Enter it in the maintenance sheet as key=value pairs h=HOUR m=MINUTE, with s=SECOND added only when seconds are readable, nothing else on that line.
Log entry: h=6 m=30
